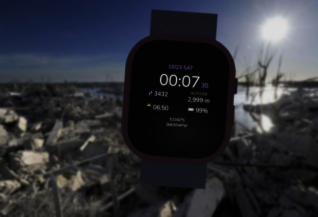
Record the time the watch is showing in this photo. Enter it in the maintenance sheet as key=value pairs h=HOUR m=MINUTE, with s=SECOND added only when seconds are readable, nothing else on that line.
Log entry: h=0 m=7
